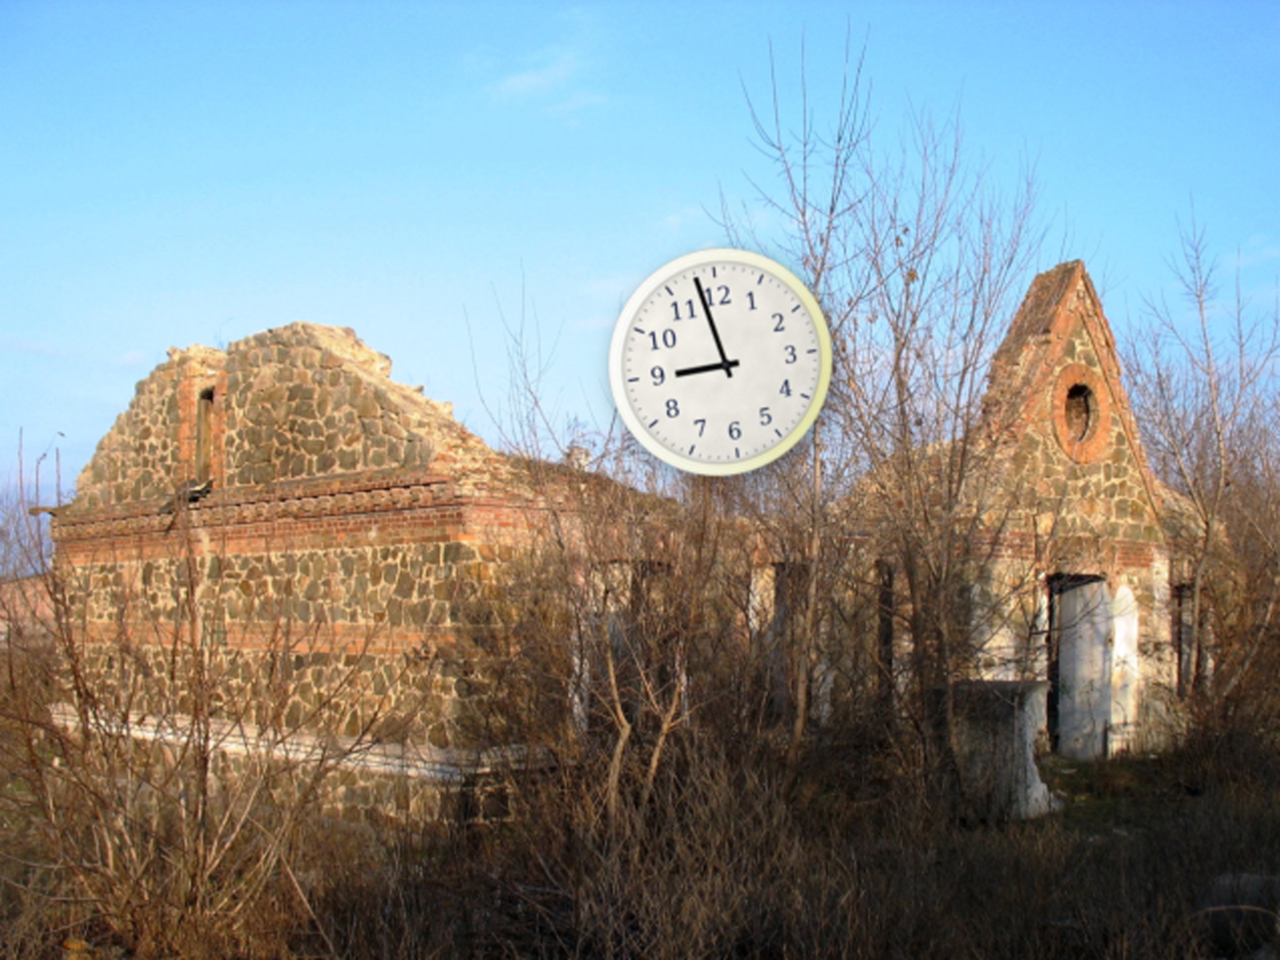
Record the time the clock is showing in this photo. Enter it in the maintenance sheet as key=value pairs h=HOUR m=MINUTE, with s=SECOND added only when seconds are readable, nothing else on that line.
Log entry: h=8 m=58
